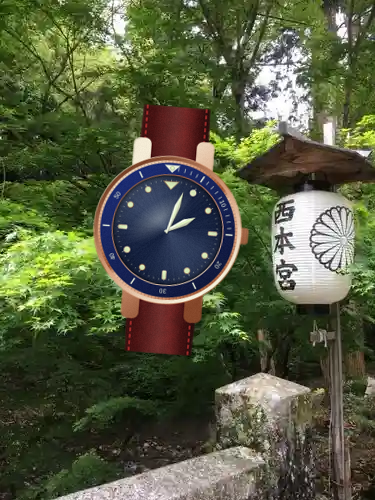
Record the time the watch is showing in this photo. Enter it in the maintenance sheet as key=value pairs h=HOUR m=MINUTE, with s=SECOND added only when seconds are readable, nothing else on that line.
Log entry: h=2 m=3
